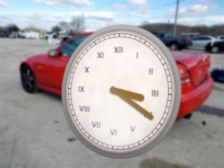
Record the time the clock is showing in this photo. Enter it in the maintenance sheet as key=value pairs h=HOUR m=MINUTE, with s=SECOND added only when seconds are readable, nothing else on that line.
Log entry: h=3 m=20
